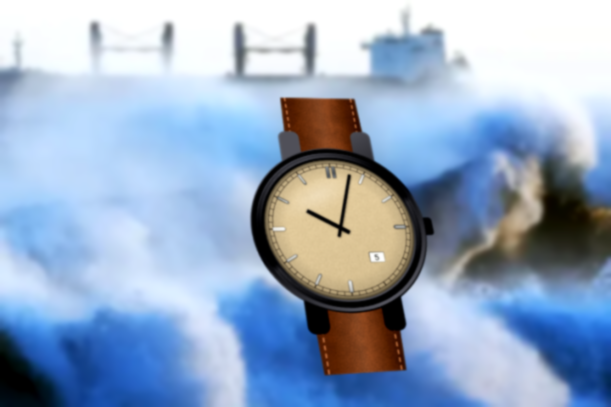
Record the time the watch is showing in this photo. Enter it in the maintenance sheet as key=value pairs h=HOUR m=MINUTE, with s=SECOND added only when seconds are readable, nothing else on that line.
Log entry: h=10 m=3
